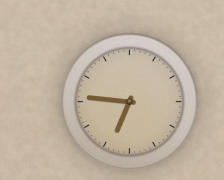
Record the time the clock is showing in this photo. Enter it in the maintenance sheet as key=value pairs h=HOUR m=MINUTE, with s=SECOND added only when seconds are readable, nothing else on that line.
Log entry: h=6 m=46
